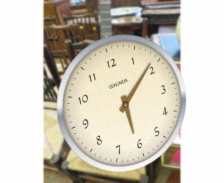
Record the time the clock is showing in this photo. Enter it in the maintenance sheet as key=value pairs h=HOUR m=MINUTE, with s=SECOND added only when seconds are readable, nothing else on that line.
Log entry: h=6 m=9
